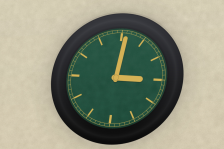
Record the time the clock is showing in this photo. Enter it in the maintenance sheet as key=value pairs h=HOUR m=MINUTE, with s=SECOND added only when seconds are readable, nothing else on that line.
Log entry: h=3 m=1
